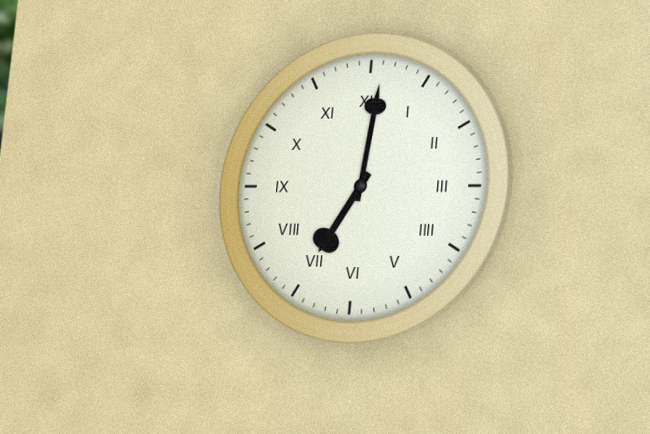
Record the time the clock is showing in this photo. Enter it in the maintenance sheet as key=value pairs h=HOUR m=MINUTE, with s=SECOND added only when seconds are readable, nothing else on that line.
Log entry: h=7 m=1
